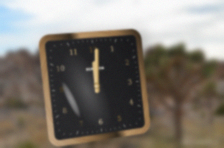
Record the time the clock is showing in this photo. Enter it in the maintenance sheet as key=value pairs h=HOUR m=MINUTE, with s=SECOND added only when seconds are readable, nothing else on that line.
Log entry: h=12 m=1
